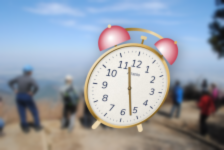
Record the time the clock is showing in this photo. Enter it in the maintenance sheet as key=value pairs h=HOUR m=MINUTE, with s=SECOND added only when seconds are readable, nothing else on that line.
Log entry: h=11 m=27
